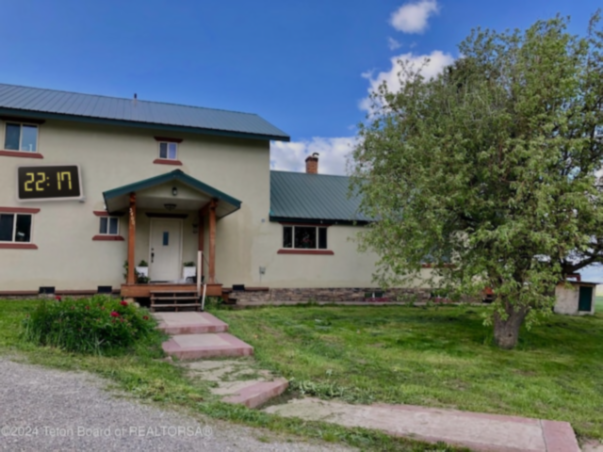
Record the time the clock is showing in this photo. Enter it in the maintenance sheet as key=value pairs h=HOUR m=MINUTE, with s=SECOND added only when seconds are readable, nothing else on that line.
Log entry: h=22 m=17
